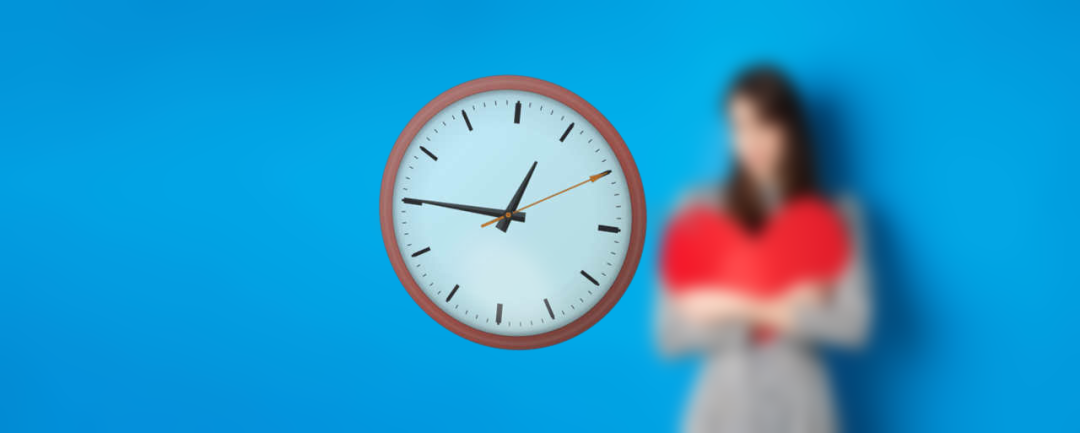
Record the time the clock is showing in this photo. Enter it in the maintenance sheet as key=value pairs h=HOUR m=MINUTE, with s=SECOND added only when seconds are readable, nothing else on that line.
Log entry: h=12 m=45 s=10
